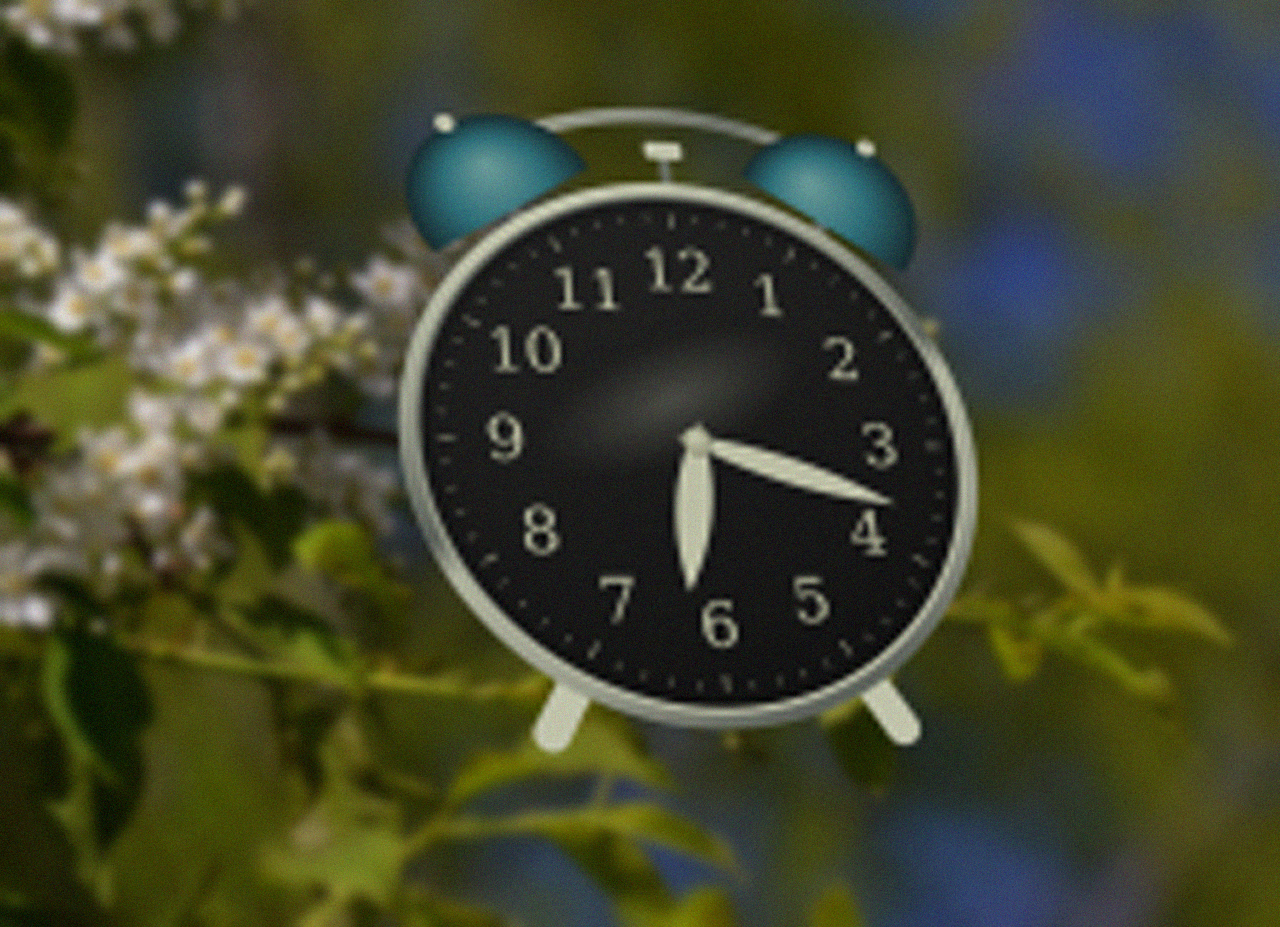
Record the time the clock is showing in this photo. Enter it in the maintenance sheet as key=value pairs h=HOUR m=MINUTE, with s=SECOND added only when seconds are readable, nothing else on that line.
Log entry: h=6 m=18
